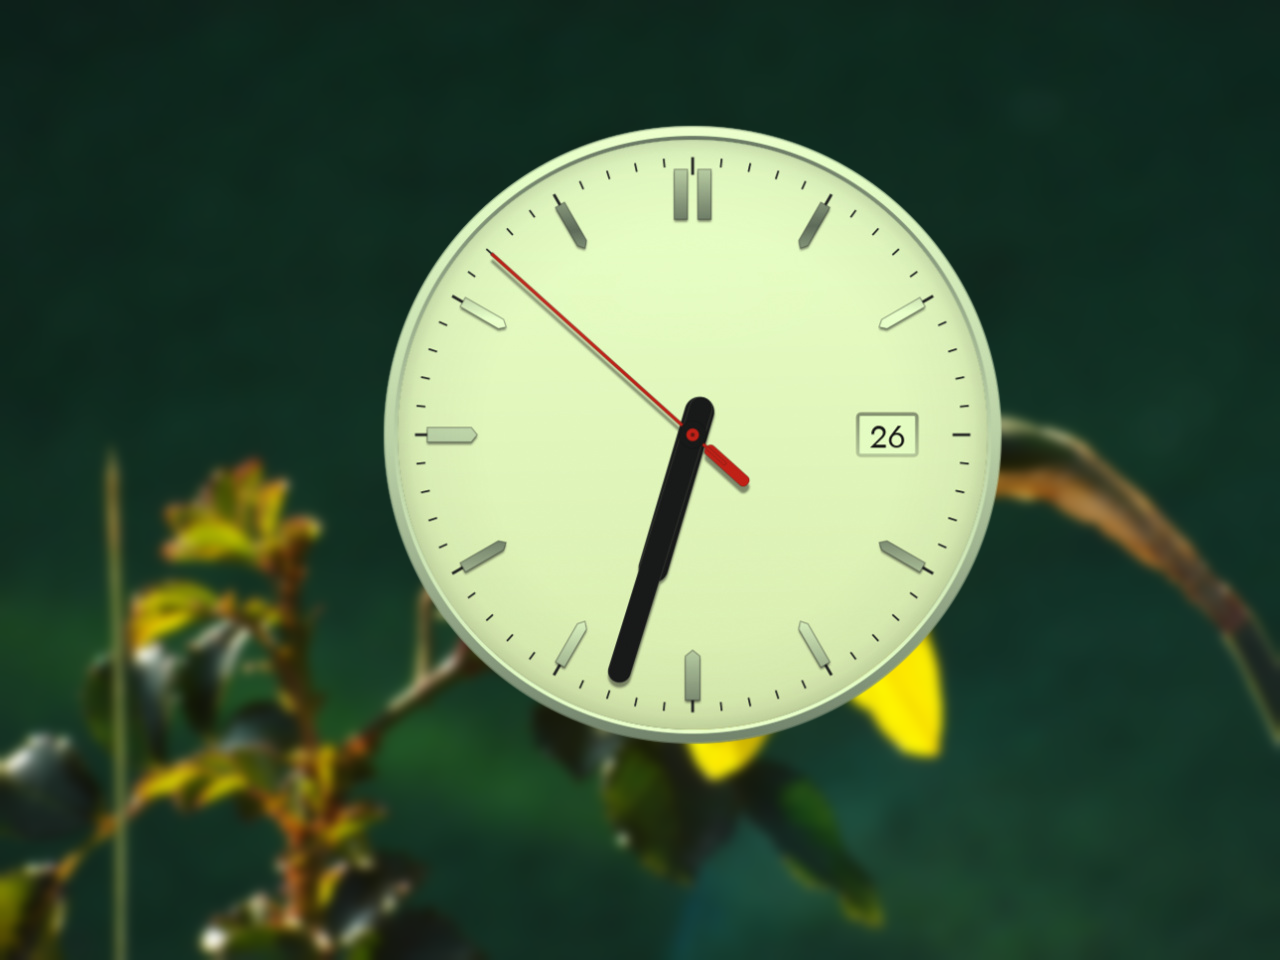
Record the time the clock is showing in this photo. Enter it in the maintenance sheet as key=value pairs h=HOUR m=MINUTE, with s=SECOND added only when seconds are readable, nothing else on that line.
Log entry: h=6 m=32 s=52
